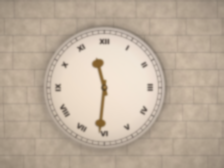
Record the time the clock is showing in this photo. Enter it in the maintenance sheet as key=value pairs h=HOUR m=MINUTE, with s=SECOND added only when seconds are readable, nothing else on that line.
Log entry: h=11 m=31
